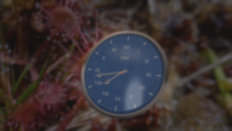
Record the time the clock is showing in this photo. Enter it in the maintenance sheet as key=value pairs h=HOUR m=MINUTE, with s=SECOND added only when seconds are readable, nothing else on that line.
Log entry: h=7 m=43
